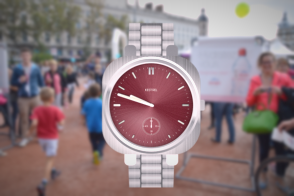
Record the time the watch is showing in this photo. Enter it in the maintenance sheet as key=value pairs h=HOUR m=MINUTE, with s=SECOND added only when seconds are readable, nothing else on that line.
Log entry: h=9 m=48
